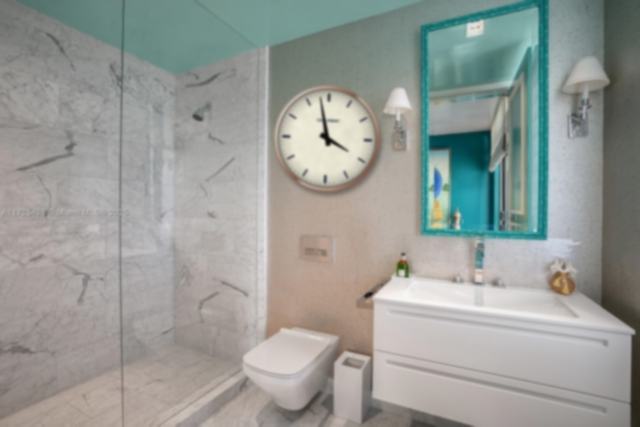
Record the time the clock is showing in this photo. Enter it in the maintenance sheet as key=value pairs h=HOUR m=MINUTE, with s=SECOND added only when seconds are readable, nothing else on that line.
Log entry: h=3 m=58
